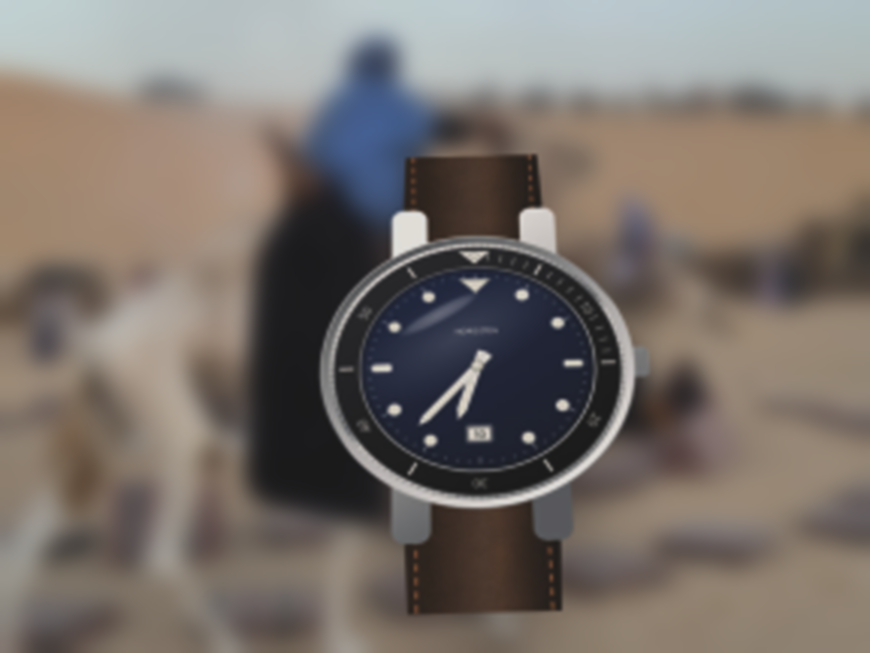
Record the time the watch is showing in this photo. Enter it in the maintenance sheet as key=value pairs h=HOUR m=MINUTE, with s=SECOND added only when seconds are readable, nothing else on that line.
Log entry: h=6 m=37
